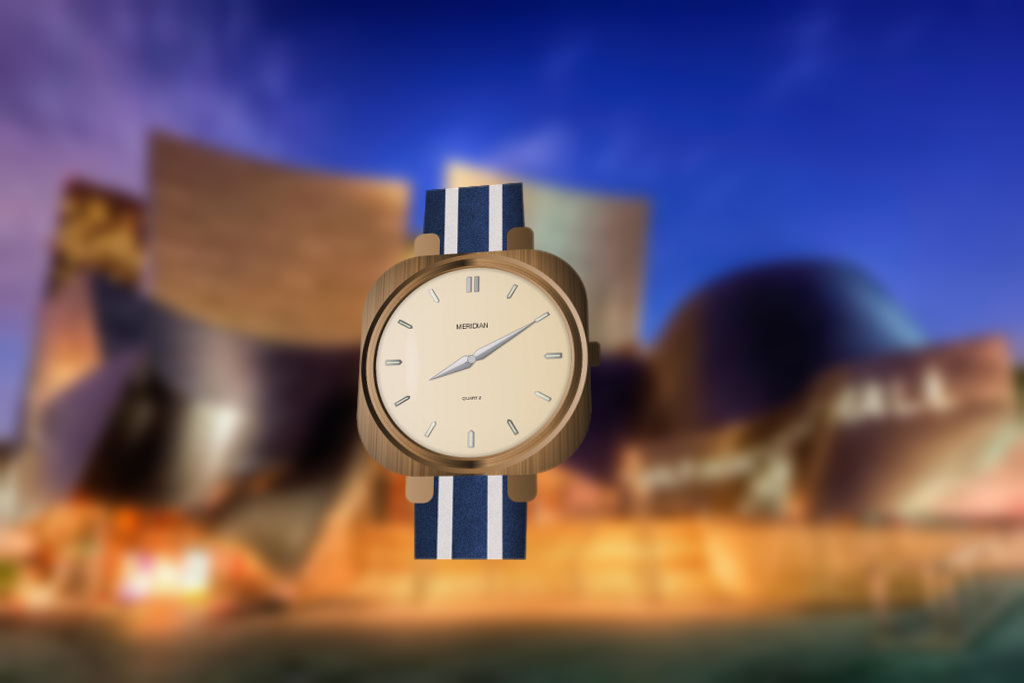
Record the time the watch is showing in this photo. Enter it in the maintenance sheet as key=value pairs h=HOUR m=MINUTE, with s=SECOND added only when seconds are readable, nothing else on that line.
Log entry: h=8 m=10
